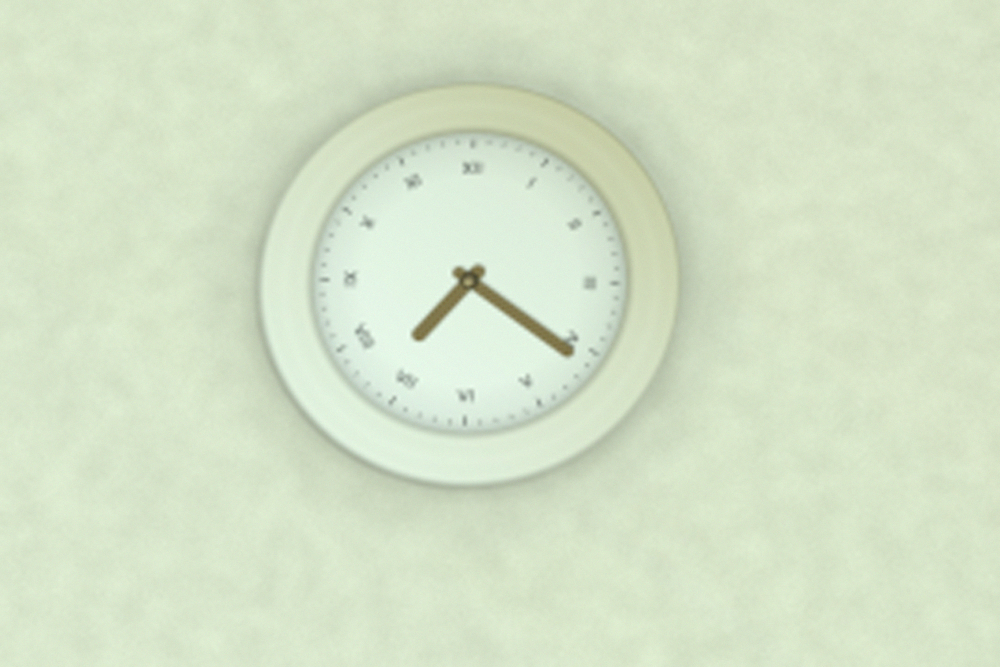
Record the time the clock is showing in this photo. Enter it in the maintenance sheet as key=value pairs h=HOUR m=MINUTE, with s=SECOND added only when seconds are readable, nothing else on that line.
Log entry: h=7 m=21
